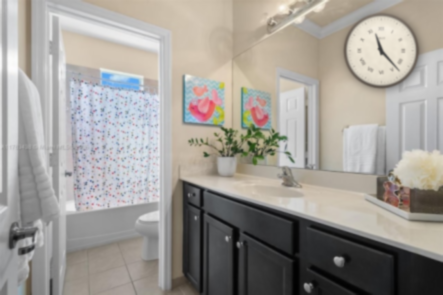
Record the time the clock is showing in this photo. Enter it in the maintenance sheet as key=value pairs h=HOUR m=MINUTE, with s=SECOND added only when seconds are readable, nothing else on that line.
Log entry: h=11 m=23
